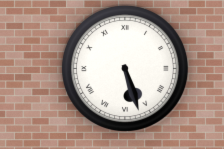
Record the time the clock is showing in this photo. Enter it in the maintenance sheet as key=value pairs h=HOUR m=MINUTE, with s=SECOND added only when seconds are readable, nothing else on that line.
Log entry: h=5 m=27
